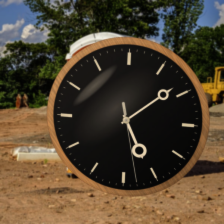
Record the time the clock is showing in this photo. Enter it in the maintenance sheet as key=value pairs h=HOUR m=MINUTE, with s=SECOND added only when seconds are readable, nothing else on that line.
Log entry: h=5 m=8 s=28
